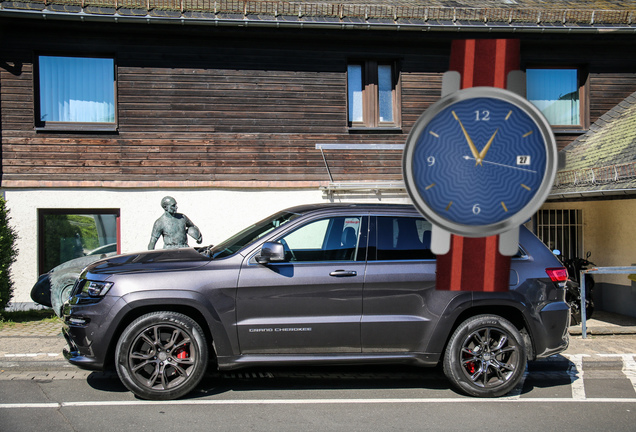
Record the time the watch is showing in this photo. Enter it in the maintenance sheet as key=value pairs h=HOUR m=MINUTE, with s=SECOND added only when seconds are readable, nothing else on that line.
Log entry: h=12 m=55 s=17
